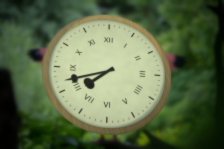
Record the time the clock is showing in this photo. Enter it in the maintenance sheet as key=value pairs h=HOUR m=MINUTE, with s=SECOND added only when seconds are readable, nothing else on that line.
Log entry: h=7 m=42
